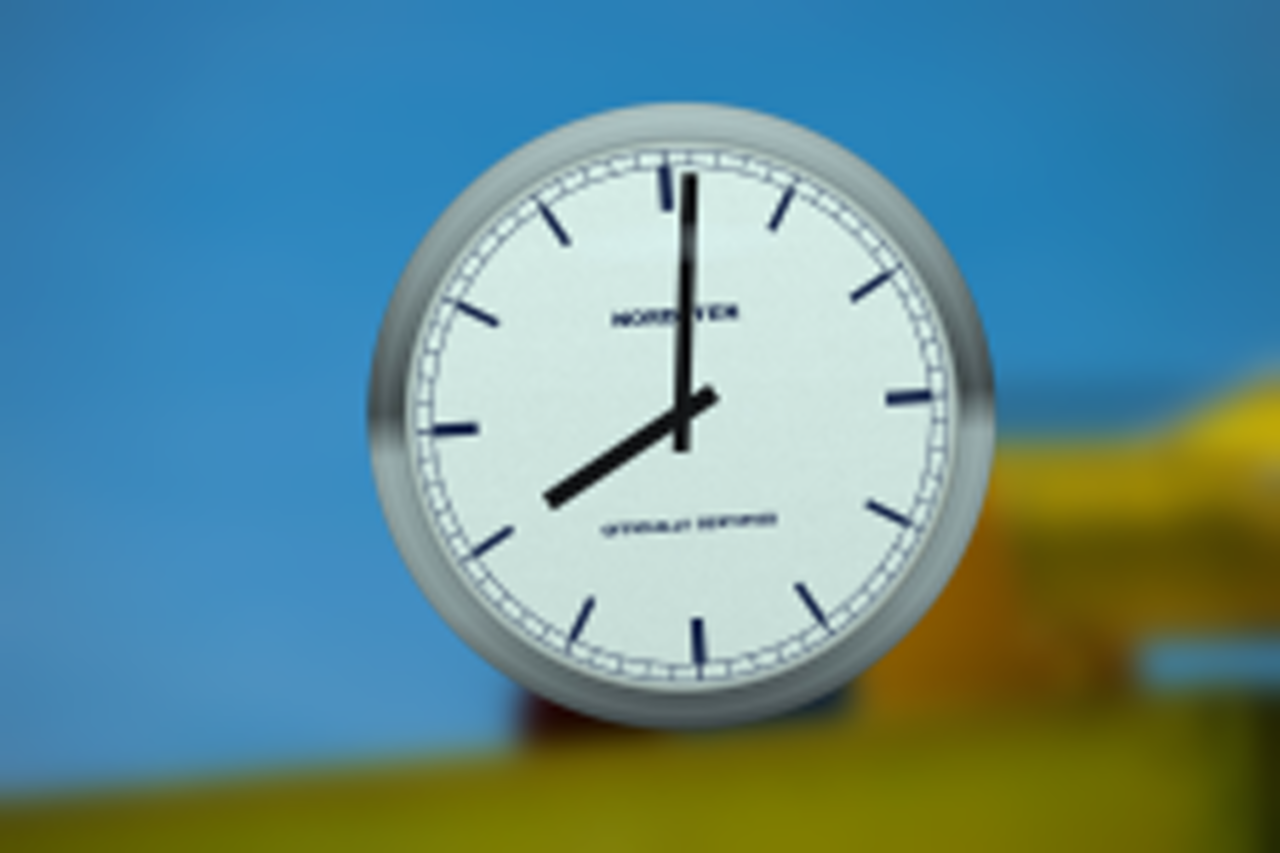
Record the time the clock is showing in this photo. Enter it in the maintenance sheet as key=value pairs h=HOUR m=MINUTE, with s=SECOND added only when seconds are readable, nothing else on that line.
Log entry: h=8 m=1
